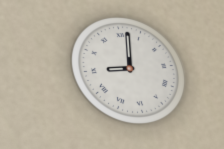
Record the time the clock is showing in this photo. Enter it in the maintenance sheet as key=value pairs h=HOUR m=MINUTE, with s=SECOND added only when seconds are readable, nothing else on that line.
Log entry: h=9 m=2
